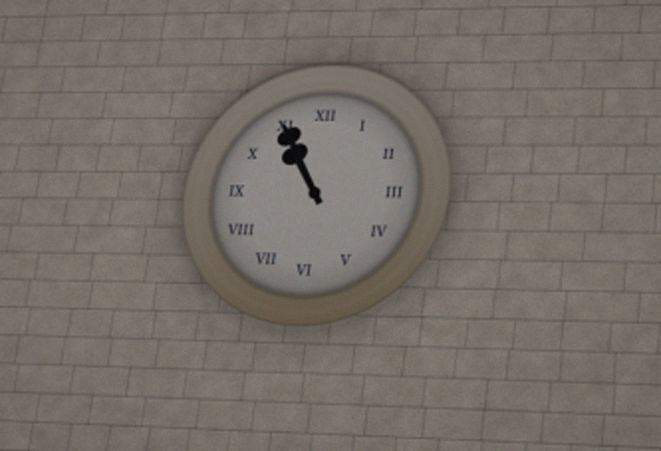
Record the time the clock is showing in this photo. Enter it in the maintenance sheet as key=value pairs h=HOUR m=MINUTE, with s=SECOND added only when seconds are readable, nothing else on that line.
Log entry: h=10 m=55
